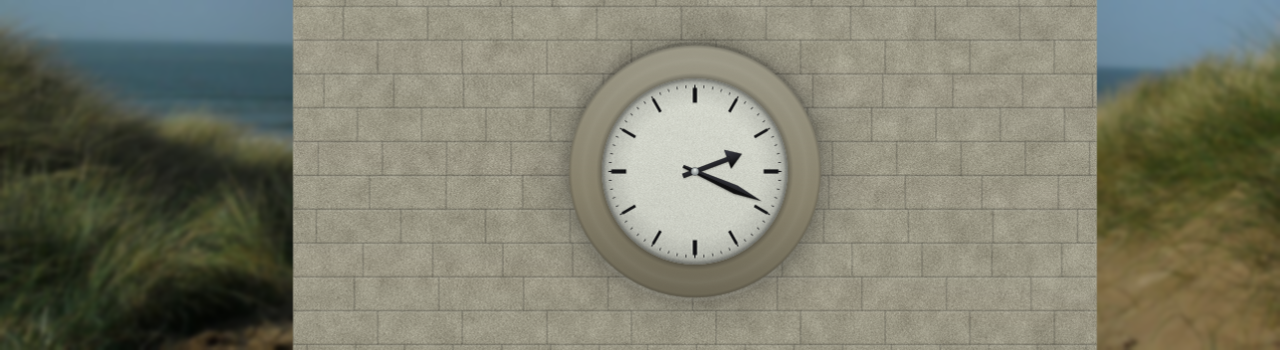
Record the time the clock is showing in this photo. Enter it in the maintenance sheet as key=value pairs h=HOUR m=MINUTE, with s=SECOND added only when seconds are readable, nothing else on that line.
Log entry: h=2 m=19
